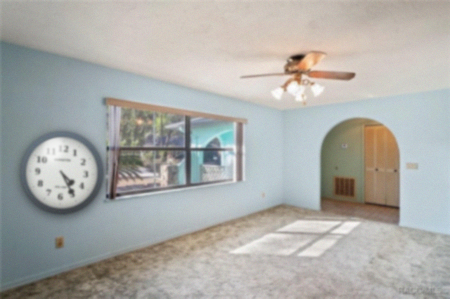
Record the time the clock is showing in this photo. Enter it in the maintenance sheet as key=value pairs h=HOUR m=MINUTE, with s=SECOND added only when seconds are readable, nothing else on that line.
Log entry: h=4 m=25
